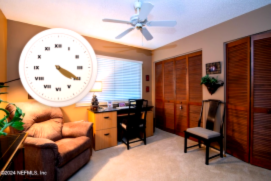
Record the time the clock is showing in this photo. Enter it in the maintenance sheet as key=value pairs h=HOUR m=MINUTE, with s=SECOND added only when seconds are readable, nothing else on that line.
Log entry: h=4 m=20
